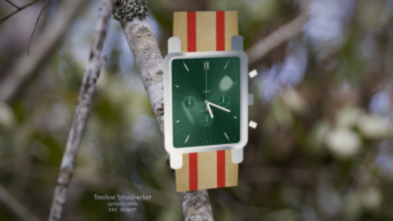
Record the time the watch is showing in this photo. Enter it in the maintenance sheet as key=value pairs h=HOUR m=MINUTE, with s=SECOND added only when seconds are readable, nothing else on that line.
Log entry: h=5 m=19
